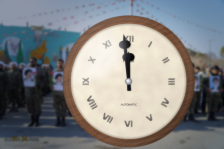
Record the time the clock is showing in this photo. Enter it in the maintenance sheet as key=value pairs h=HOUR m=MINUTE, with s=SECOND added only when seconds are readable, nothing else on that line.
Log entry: h=11 m=59
